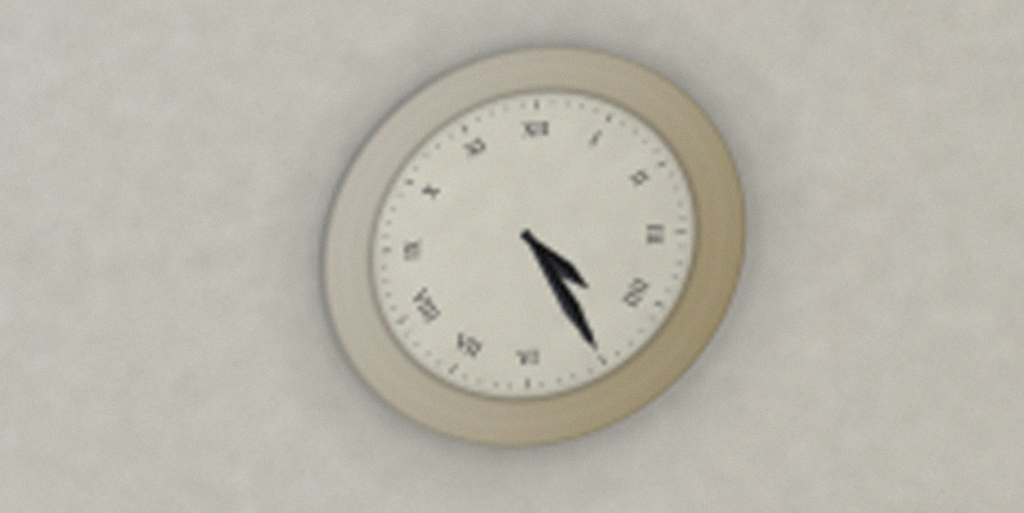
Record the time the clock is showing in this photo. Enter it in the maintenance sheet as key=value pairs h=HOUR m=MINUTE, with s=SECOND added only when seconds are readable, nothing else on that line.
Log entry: h=4 m=25
